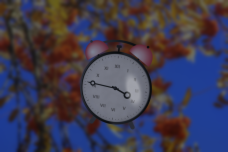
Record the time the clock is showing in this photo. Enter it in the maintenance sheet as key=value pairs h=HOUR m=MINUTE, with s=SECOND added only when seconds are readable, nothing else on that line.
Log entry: h=3 m=46
